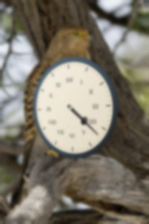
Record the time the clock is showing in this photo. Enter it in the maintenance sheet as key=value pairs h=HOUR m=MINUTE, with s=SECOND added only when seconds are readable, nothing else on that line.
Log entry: h=4 m=22
